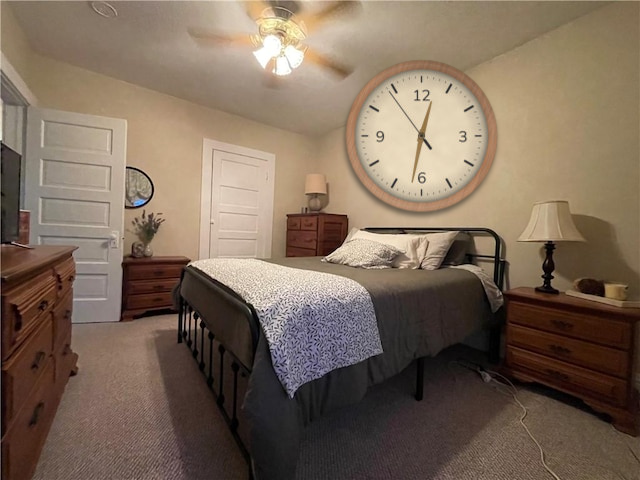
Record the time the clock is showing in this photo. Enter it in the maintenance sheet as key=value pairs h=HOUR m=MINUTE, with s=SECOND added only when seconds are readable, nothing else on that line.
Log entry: h=12 m=31 s=54
